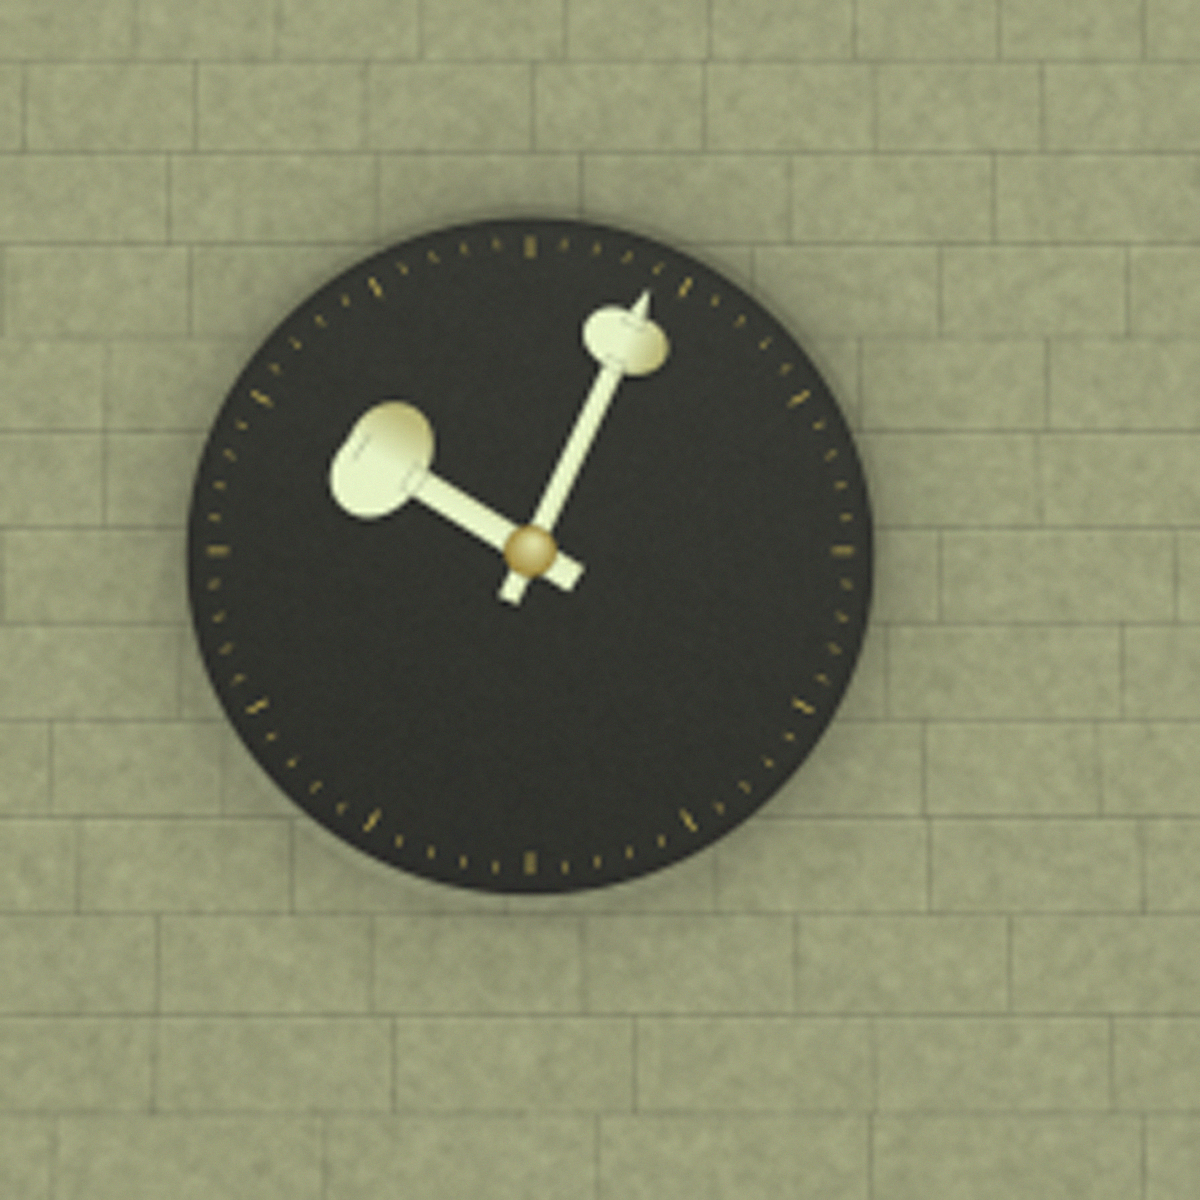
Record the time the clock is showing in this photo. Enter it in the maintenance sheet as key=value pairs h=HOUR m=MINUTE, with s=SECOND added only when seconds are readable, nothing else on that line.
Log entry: h=10 m=4
